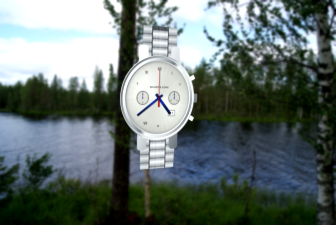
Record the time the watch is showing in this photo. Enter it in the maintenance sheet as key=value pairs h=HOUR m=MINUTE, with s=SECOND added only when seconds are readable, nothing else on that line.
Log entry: h=4 m=39
